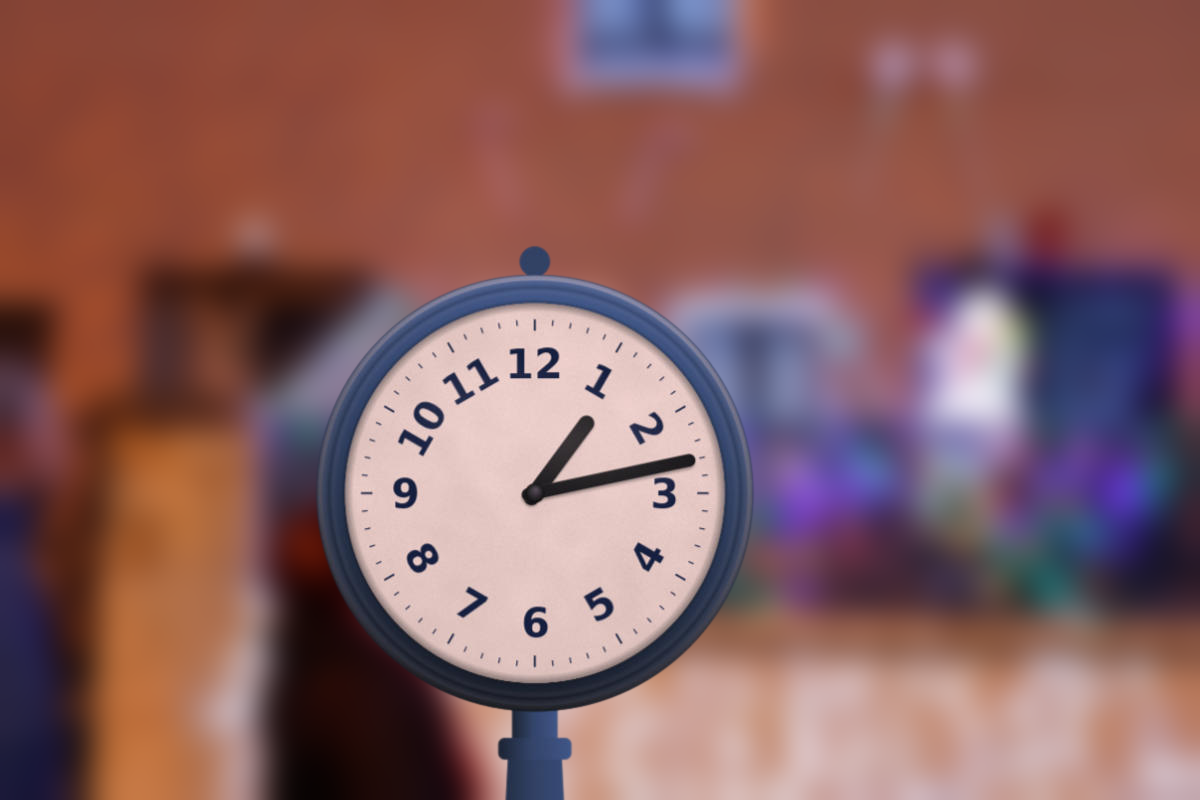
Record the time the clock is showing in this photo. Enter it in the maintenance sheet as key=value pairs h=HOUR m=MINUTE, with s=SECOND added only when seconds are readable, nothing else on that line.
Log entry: h=1 m=13
